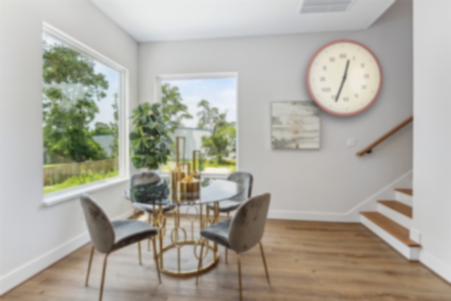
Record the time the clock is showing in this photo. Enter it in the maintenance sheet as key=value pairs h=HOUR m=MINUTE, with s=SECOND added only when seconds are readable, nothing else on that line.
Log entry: h=12 m=34
